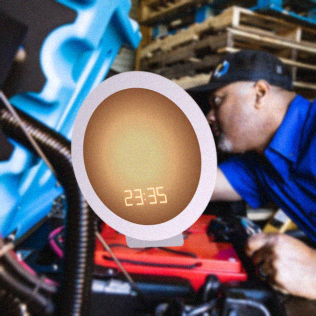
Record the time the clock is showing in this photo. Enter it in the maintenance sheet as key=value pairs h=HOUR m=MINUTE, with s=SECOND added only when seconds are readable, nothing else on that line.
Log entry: h=23 m=35
